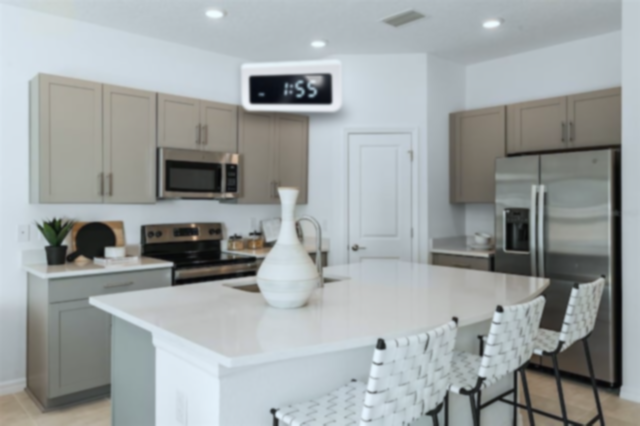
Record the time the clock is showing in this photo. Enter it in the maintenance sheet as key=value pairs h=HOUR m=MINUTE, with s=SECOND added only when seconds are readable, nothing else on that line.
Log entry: h=1 m=55
